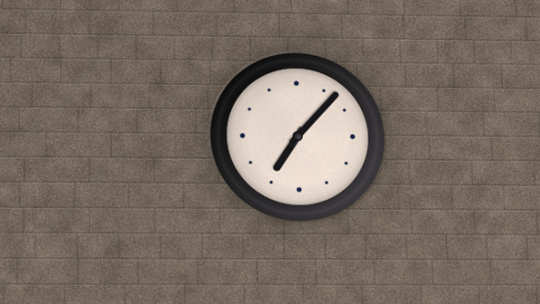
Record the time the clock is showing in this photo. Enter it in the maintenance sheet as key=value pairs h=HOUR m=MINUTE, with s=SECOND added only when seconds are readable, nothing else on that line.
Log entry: h=7 m=7
